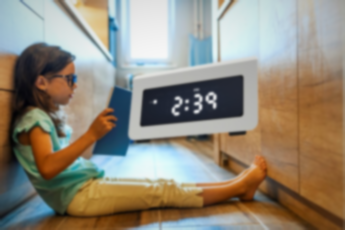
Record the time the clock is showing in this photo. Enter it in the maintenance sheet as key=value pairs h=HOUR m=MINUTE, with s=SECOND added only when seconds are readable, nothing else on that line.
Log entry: h=2 m=39
